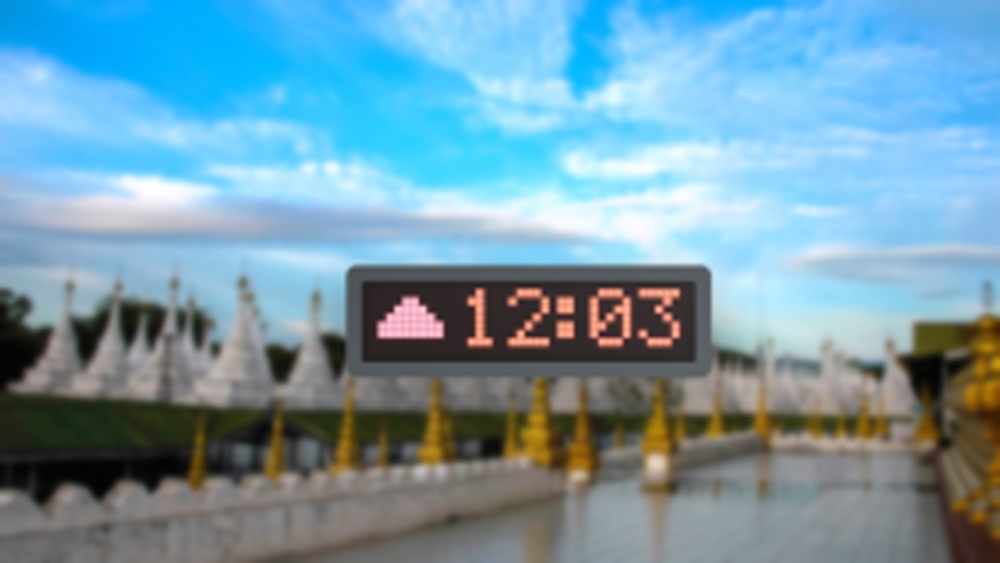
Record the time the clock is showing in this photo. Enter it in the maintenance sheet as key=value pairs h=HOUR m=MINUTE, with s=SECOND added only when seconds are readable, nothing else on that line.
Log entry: h=12 m=3
